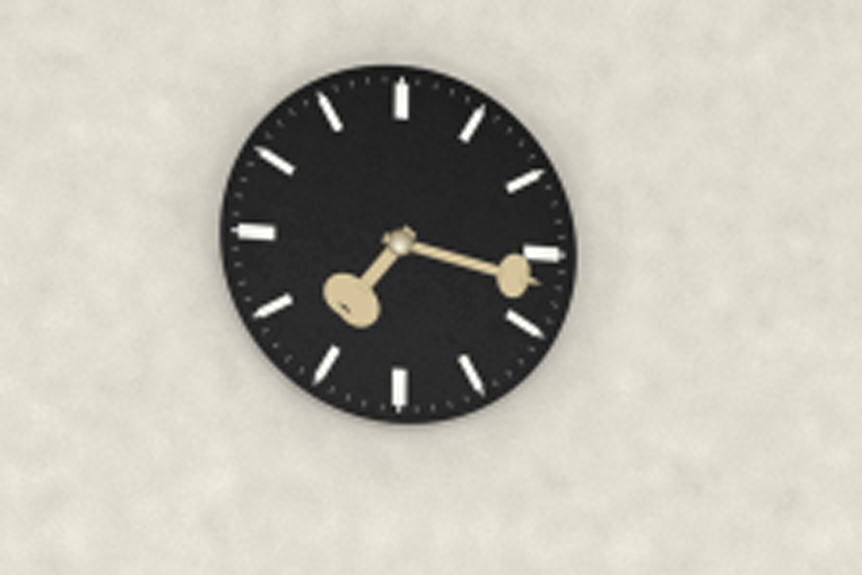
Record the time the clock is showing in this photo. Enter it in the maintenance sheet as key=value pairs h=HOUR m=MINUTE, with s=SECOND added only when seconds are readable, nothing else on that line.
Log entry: h=7 m=17
